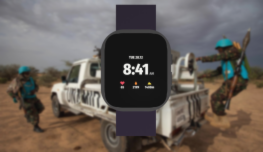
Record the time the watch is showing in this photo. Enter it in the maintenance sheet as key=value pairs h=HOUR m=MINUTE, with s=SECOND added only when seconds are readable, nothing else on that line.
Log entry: h=8 m=41
